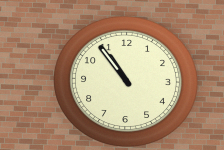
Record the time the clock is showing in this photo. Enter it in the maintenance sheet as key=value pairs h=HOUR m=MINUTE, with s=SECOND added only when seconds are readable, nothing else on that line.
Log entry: h=10 m=54
